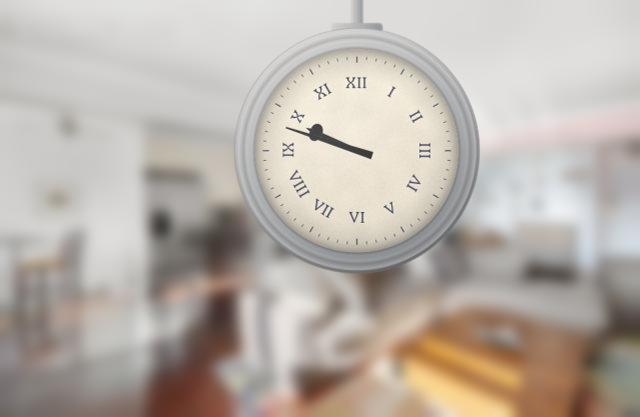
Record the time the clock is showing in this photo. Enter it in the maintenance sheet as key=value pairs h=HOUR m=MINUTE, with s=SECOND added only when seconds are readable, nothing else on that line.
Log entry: h=9 m=48
